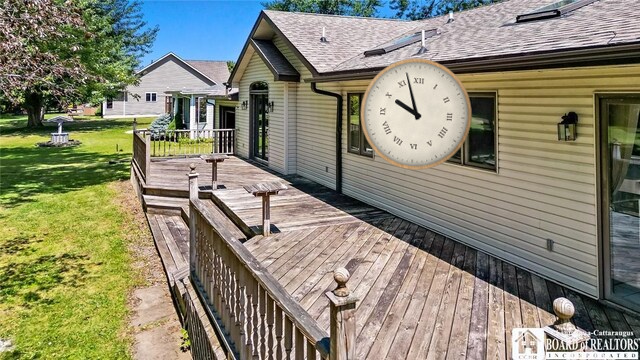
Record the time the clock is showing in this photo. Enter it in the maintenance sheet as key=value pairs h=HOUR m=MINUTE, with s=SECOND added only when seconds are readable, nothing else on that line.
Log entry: h=9 m=57
